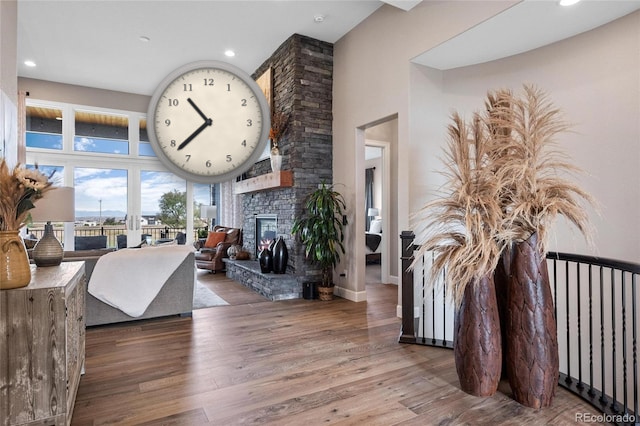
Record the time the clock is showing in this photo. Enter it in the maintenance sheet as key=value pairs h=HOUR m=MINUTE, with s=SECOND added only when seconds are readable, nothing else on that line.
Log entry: h=10 m=38
